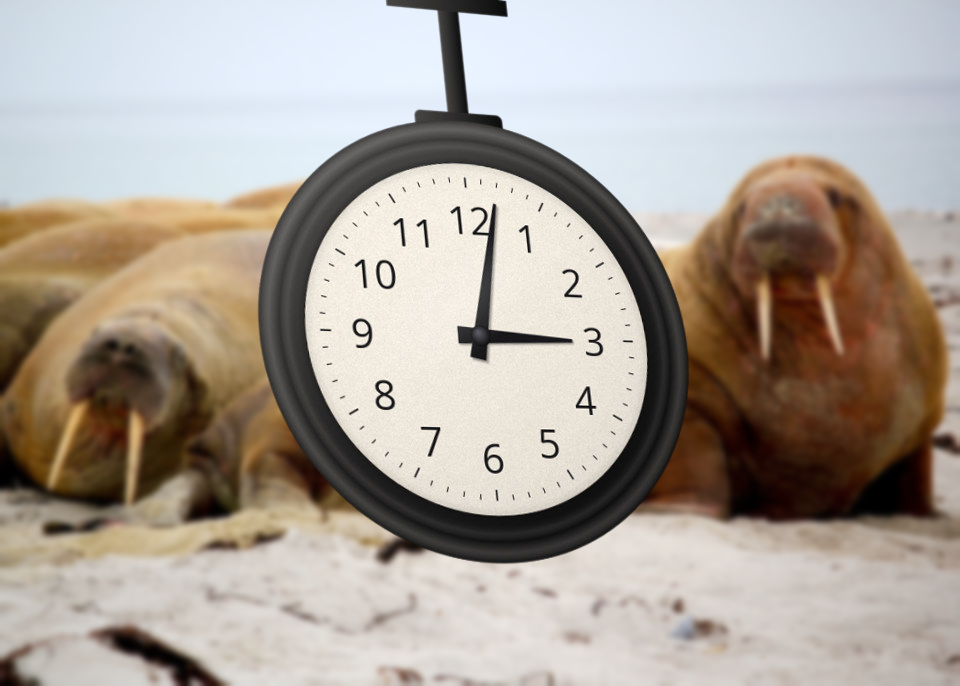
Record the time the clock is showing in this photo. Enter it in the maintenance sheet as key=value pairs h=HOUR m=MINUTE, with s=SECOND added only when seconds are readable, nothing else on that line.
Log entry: h=3 m=2
